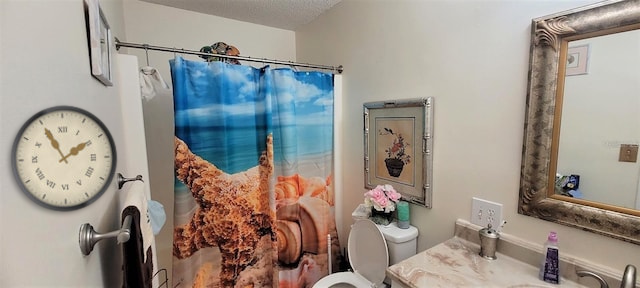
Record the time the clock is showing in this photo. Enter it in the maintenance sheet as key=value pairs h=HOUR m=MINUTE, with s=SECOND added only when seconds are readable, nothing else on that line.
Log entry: h=1 m=55
